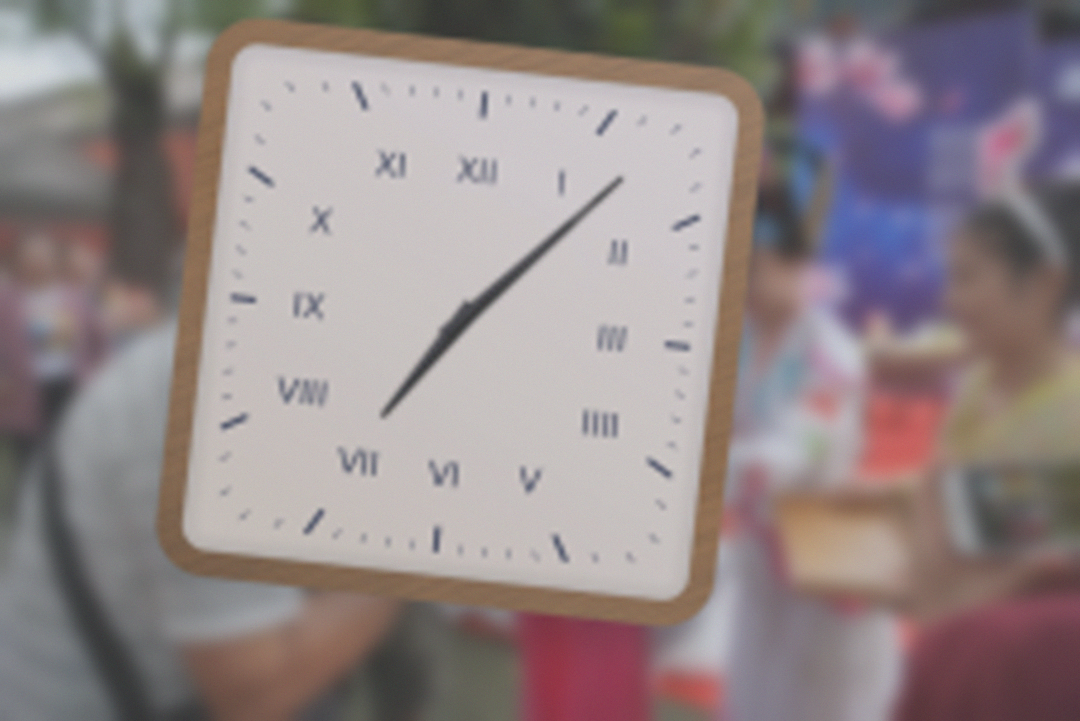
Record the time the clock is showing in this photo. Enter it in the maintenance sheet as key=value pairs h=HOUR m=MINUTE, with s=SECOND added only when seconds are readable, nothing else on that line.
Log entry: h=7 m=7
